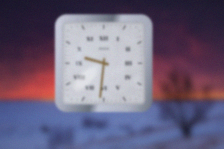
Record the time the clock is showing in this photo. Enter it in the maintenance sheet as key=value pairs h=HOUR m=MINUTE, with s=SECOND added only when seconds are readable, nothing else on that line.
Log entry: h=9 m=31
